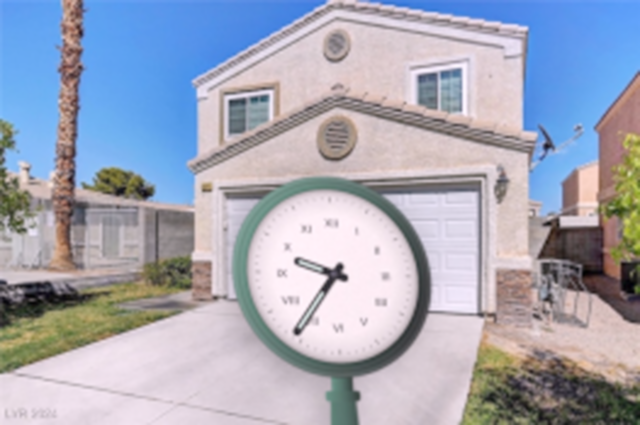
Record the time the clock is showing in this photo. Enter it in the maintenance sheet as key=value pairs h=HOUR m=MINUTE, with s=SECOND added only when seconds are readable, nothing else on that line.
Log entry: h=9 m=36
